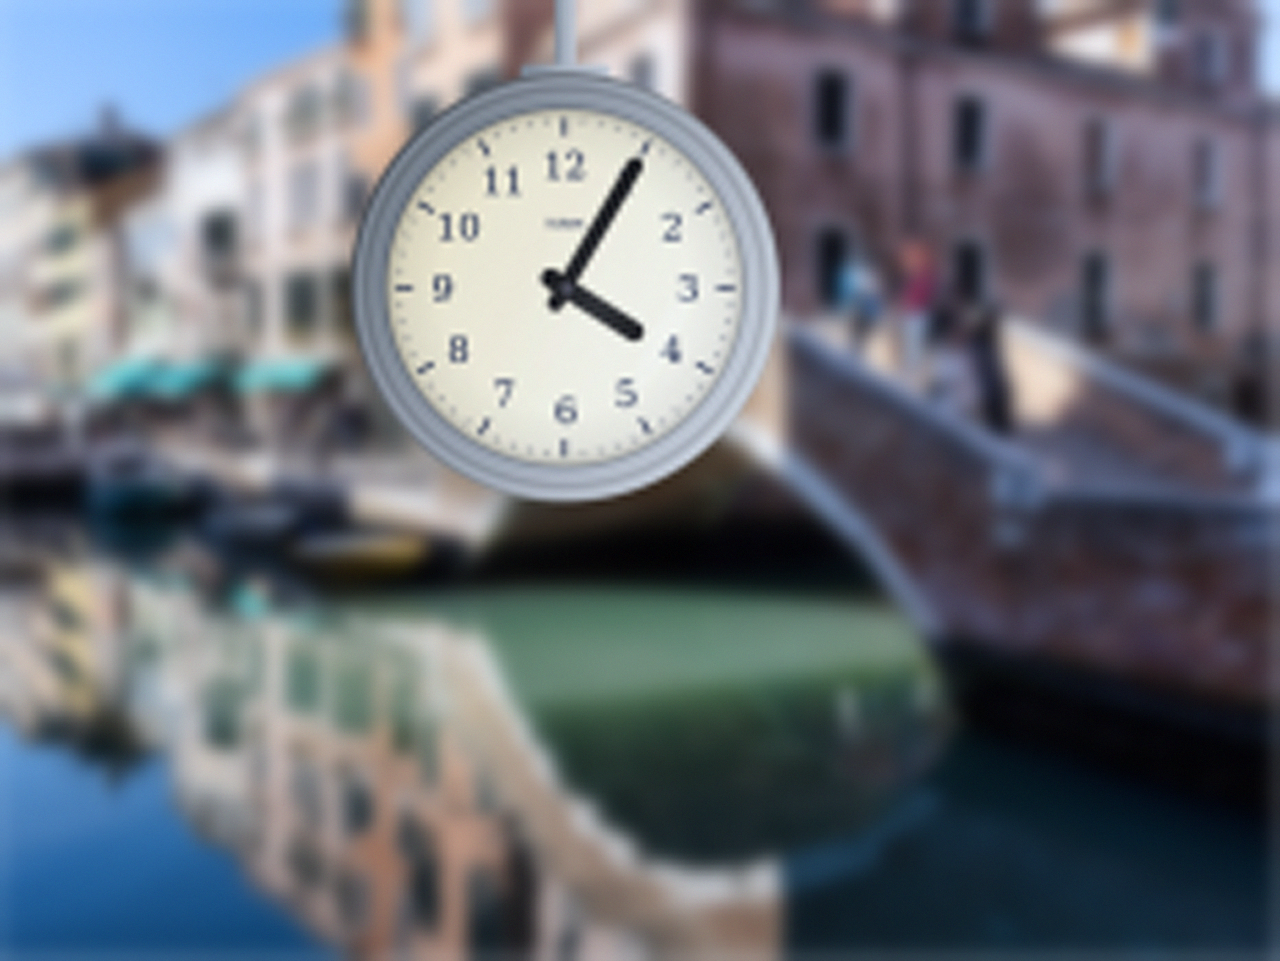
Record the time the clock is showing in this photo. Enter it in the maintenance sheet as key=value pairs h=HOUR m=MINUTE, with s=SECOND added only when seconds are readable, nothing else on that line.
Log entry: h=4 m=5
